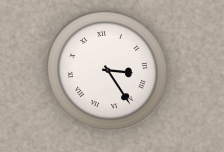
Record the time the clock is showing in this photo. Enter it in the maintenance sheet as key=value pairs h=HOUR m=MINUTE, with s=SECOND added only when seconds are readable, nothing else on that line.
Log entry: h=3 m=26
